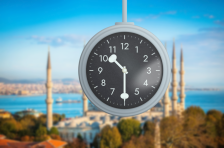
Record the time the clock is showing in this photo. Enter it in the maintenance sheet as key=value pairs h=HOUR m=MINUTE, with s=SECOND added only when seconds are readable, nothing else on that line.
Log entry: h=10 m=30
